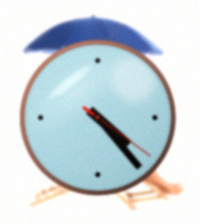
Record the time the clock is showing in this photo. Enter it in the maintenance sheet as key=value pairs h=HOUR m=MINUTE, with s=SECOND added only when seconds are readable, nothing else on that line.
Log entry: h=4 m=23 s=21
